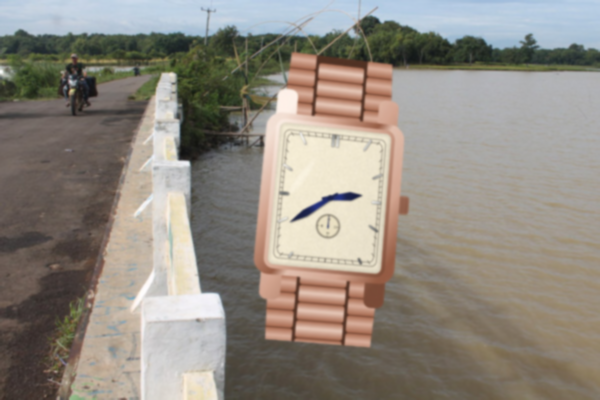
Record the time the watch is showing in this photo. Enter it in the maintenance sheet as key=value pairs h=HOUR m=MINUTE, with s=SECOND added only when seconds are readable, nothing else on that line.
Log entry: h=2 m=39
